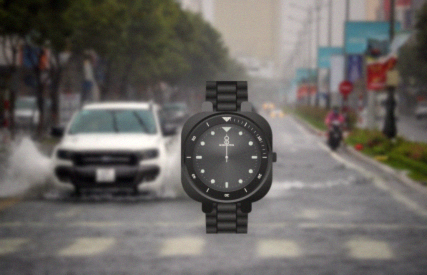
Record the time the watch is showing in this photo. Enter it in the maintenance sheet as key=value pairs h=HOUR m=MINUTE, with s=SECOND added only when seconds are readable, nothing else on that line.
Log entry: h=12 m=0
